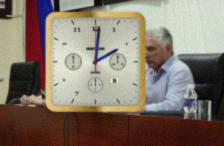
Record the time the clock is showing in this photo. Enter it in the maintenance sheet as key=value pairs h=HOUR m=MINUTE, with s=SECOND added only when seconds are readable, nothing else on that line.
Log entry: h=2 m=1
